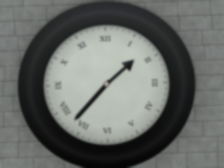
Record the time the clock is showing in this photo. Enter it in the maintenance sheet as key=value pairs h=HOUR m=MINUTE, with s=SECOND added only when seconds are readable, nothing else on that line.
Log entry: h=1 m=37
